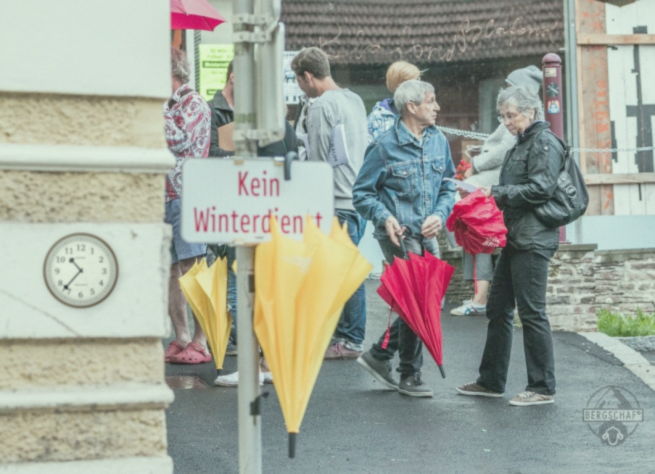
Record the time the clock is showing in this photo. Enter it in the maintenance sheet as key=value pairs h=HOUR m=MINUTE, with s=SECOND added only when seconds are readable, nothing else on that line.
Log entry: h=10 m=37
